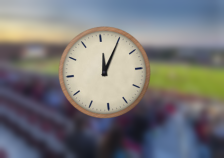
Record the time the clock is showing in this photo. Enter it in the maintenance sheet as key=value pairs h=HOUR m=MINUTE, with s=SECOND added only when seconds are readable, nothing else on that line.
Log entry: h=12 m=5
